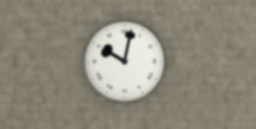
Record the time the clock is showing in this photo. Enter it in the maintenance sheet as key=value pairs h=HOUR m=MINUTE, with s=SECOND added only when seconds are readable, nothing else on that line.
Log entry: h=10 m=2
